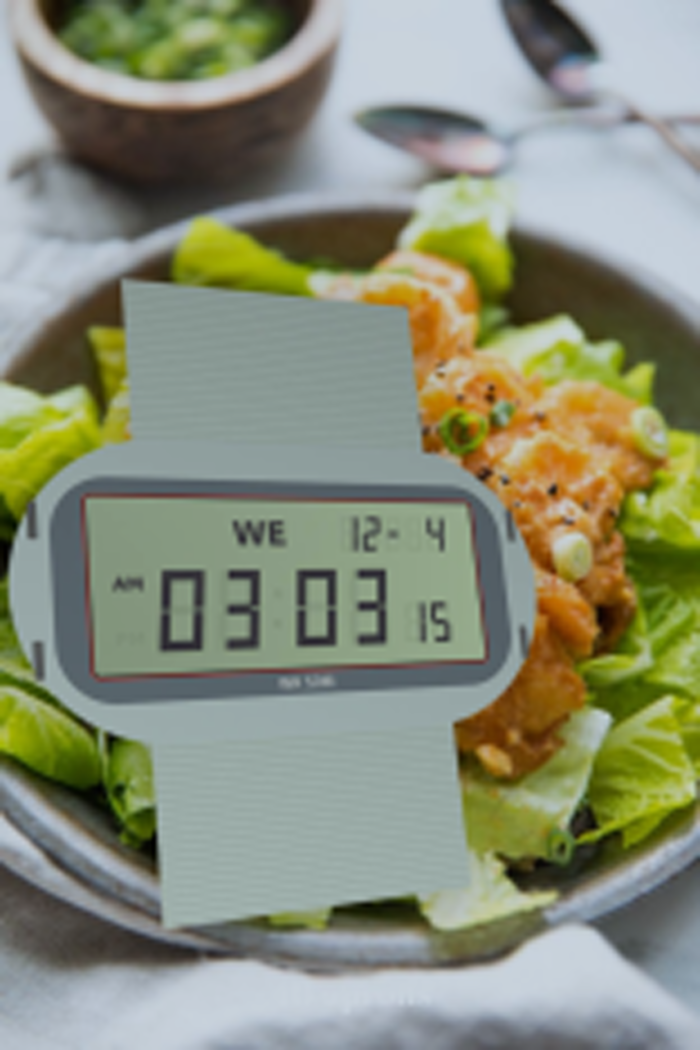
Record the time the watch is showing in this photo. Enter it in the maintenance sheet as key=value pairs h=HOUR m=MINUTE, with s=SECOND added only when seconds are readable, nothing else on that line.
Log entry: h=3 m=3 s=15
